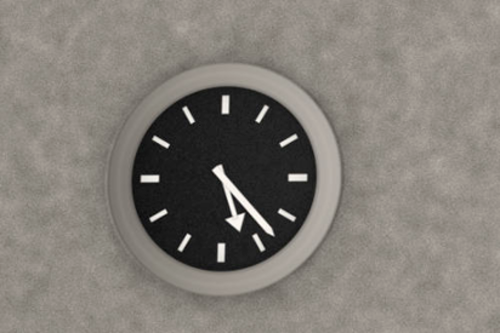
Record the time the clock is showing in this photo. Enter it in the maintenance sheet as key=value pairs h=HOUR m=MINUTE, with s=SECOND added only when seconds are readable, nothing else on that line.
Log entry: h=5 m=23
